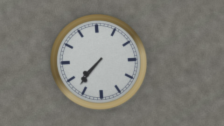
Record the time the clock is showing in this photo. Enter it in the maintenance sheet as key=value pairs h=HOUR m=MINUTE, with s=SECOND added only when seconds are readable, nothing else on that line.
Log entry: h=7 m=37
